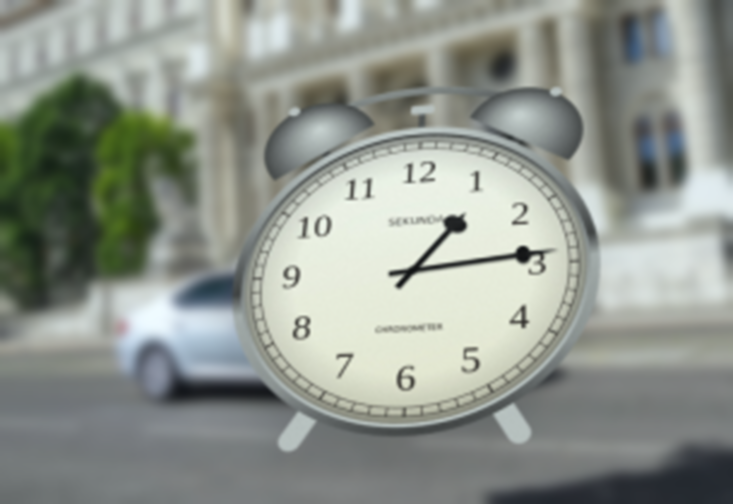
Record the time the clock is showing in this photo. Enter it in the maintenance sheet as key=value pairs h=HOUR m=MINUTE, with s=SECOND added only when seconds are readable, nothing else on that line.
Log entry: h=1 m=14
